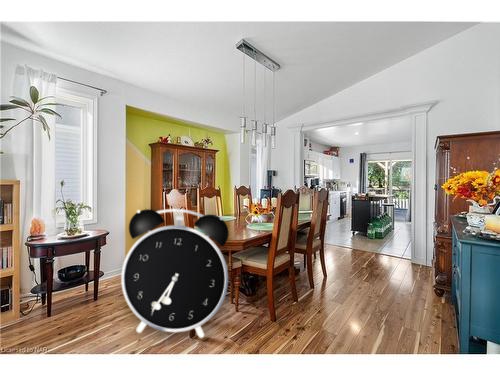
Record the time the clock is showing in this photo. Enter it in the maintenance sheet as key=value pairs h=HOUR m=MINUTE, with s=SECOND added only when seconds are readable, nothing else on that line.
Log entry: h=6 m=35
